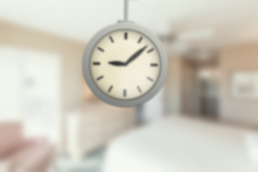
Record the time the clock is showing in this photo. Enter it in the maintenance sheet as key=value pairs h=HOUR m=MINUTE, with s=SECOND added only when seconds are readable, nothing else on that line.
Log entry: h=9 m=8
